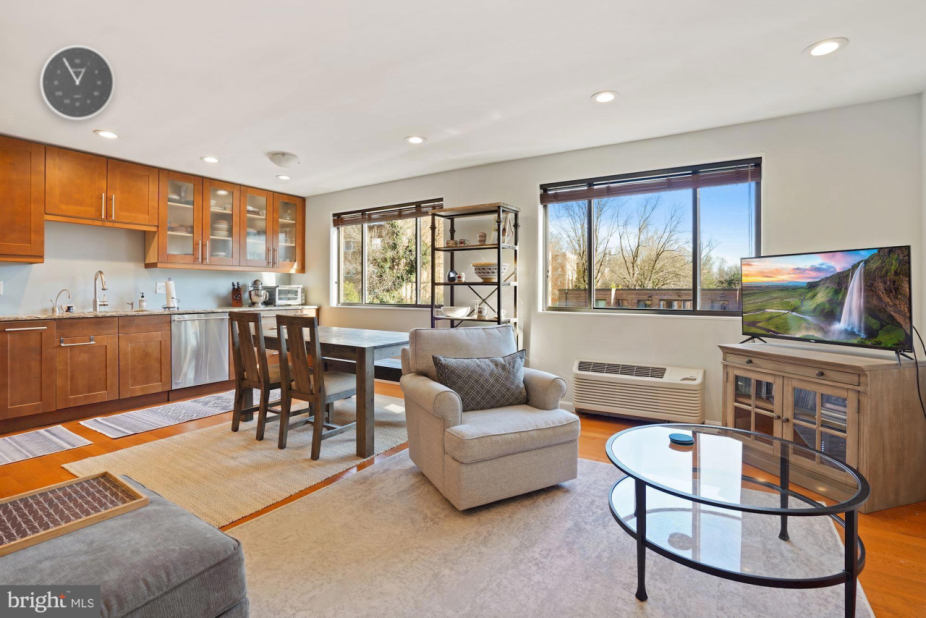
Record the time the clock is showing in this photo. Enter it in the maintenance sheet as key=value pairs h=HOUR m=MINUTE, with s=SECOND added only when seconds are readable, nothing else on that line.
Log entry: h=12 m=55
